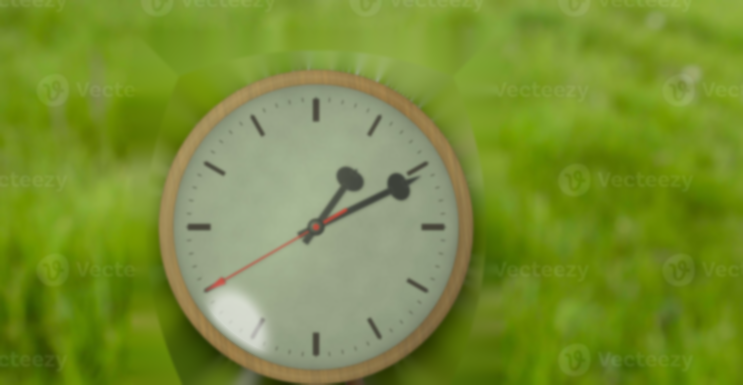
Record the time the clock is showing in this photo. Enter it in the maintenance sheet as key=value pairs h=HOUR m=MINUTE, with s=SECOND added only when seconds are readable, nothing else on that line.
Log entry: h=1 m=10 s=40
